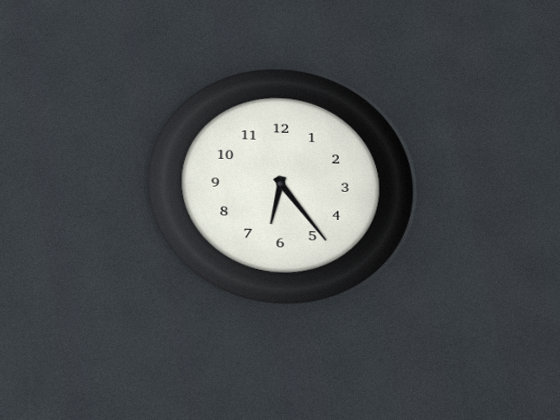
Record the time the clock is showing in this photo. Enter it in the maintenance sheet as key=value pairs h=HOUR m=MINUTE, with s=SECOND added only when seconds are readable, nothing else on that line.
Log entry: h=6 m=24
